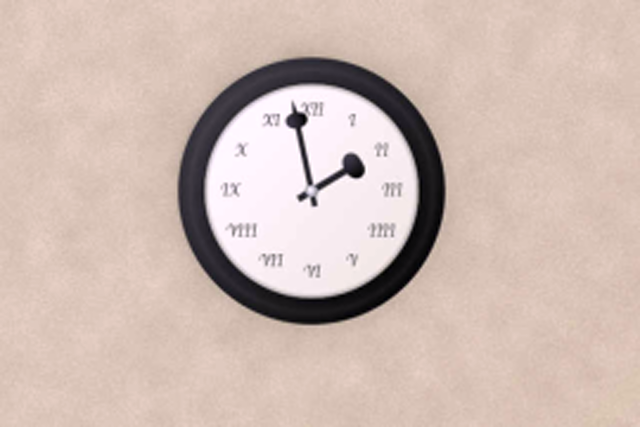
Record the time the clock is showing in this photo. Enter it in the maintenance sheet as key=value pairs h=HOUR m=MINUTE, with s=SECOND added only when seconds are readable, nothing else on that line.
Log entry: h=1 m=58
